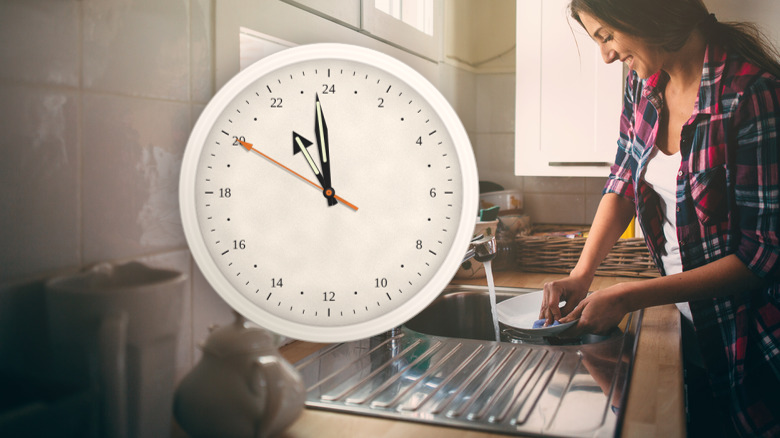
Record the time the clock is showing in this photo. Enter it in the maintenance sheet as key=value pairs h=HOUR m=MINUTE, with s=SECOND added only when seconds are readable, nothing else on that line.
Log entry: h=21 m=58 s=50
